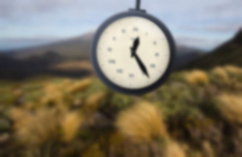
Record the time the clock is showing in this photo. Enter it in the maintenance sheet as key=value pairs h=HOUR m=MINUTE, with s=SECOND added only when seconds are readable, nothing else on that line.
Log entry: h=12 m=24
